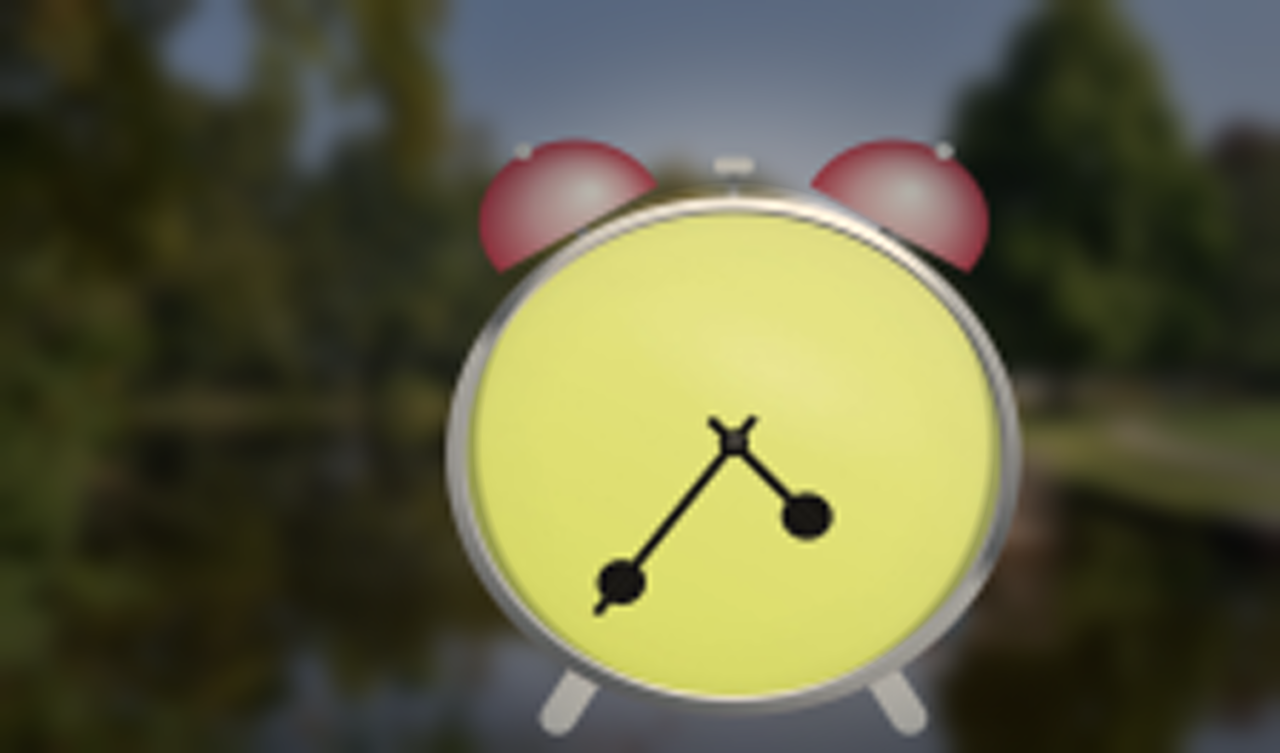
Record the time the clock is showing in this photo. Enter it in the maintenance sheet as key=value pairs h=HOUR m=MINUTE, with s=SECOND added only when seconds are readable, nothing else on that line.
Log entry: h=4 m=36
